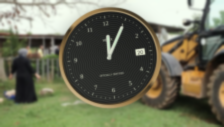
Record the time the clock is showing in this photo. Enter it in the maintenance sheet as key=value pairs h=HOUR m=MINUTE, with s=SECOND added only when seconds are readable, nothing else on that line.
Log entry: h=12 m=5
